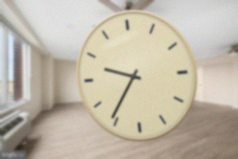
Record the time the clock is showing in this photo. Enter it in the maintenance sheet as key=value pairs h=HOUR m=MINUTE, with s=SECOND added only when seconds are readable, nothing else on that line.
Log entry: h=9 m=36
